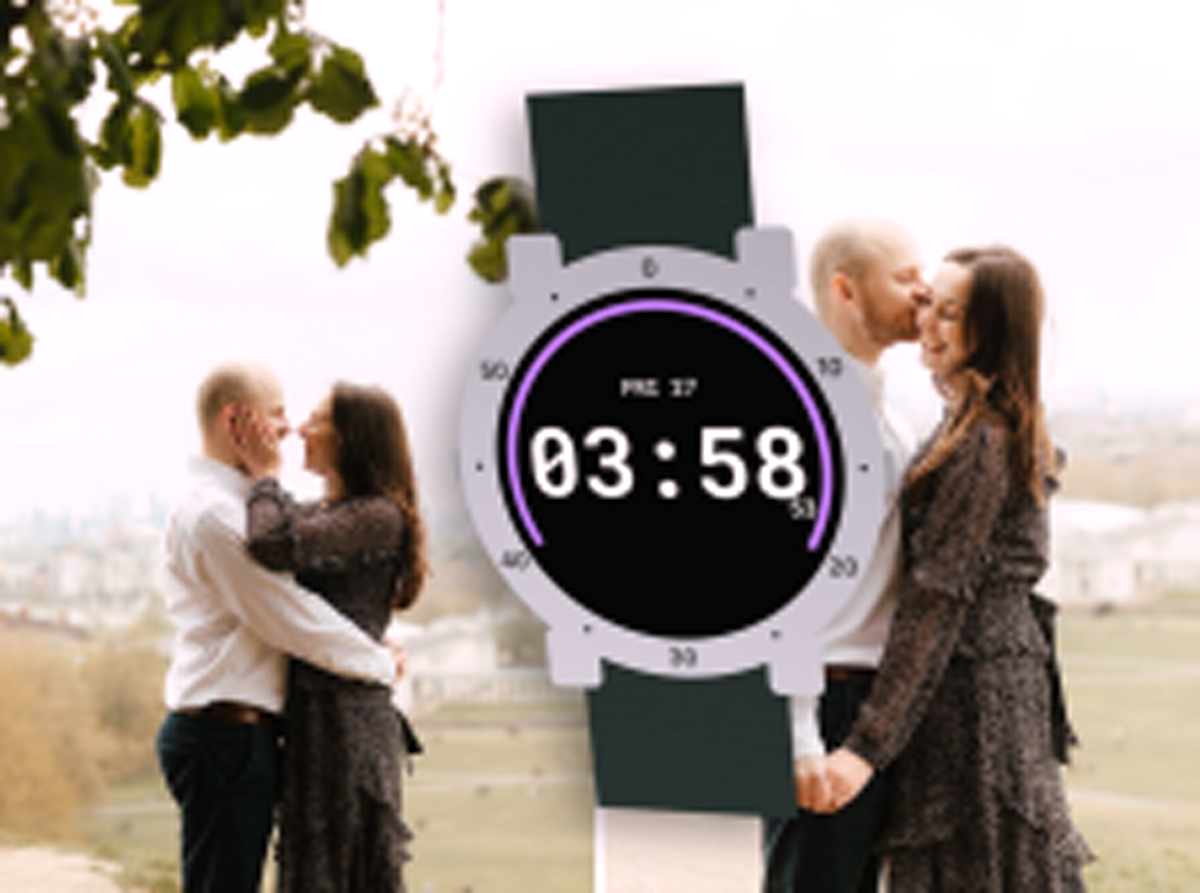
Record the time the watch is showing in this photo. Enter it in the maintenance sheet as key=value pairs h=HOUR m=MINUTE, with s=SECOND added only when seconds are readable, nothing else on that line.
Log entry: h=3 m=58
